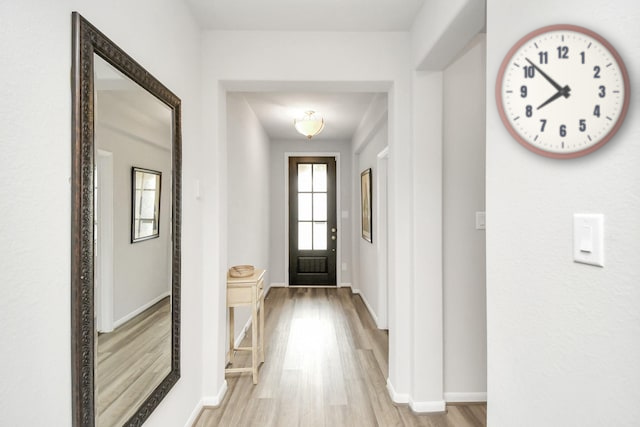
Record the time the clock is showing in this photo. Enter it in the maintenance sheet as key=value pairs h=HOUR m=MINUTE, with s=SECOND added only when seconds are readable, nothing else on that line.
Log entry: h=7 m=52
